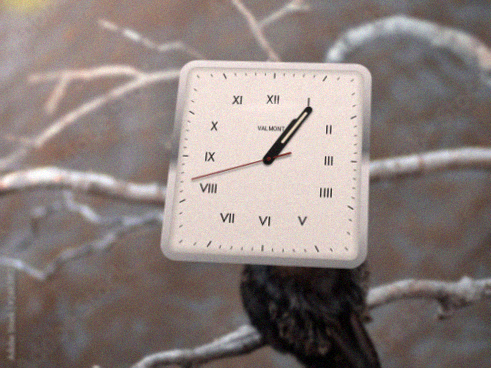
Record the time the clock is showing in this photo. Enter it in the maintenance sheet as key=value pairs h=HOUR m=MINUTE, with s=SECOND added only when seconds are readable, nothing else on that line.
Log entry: h=1 m=5 s=42
